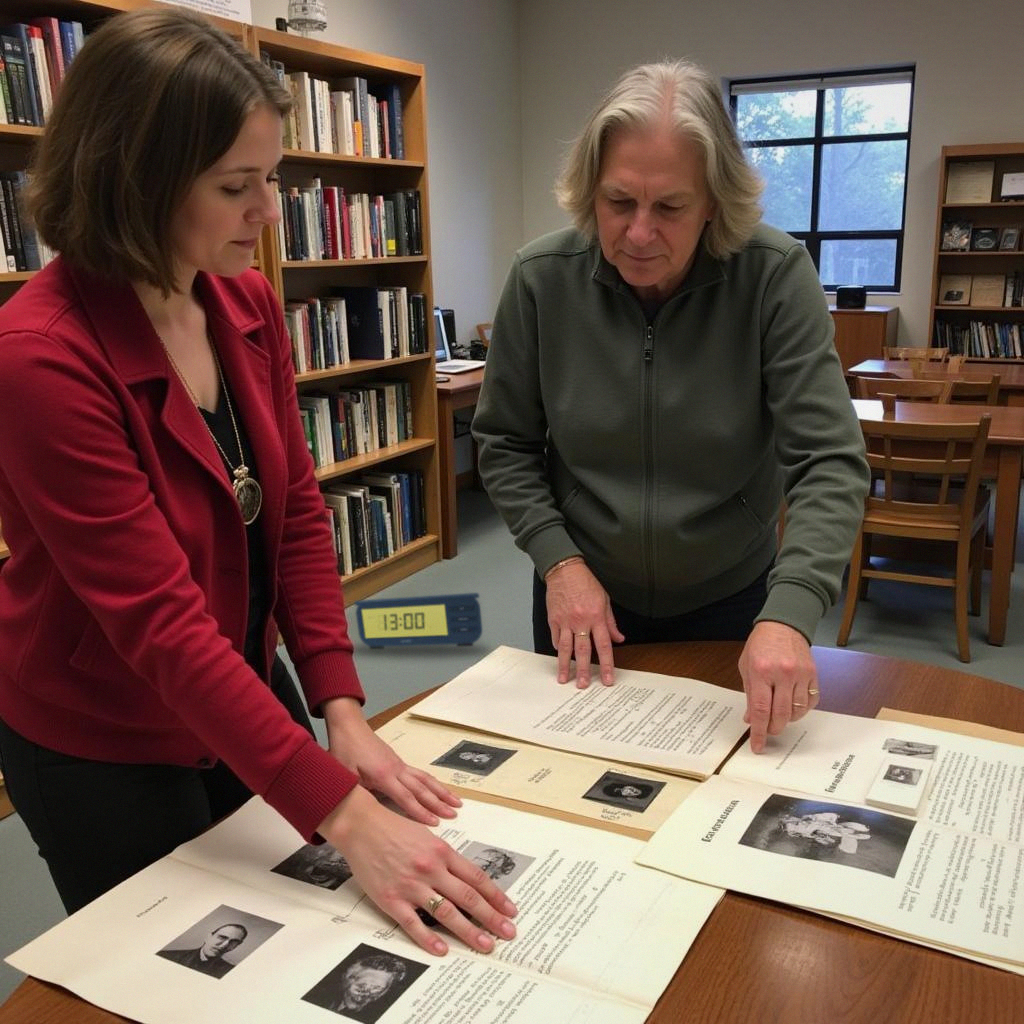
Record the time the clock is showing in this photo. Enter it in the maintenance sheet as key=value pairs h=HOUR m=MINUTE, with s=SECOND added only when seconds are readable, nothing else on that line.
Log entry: h=13 m=0
